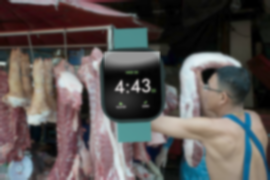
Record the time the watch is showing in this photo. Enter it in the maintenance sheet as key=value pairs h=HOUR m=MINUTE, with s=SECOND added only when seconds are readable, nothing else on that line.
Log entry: h=4 m=43
